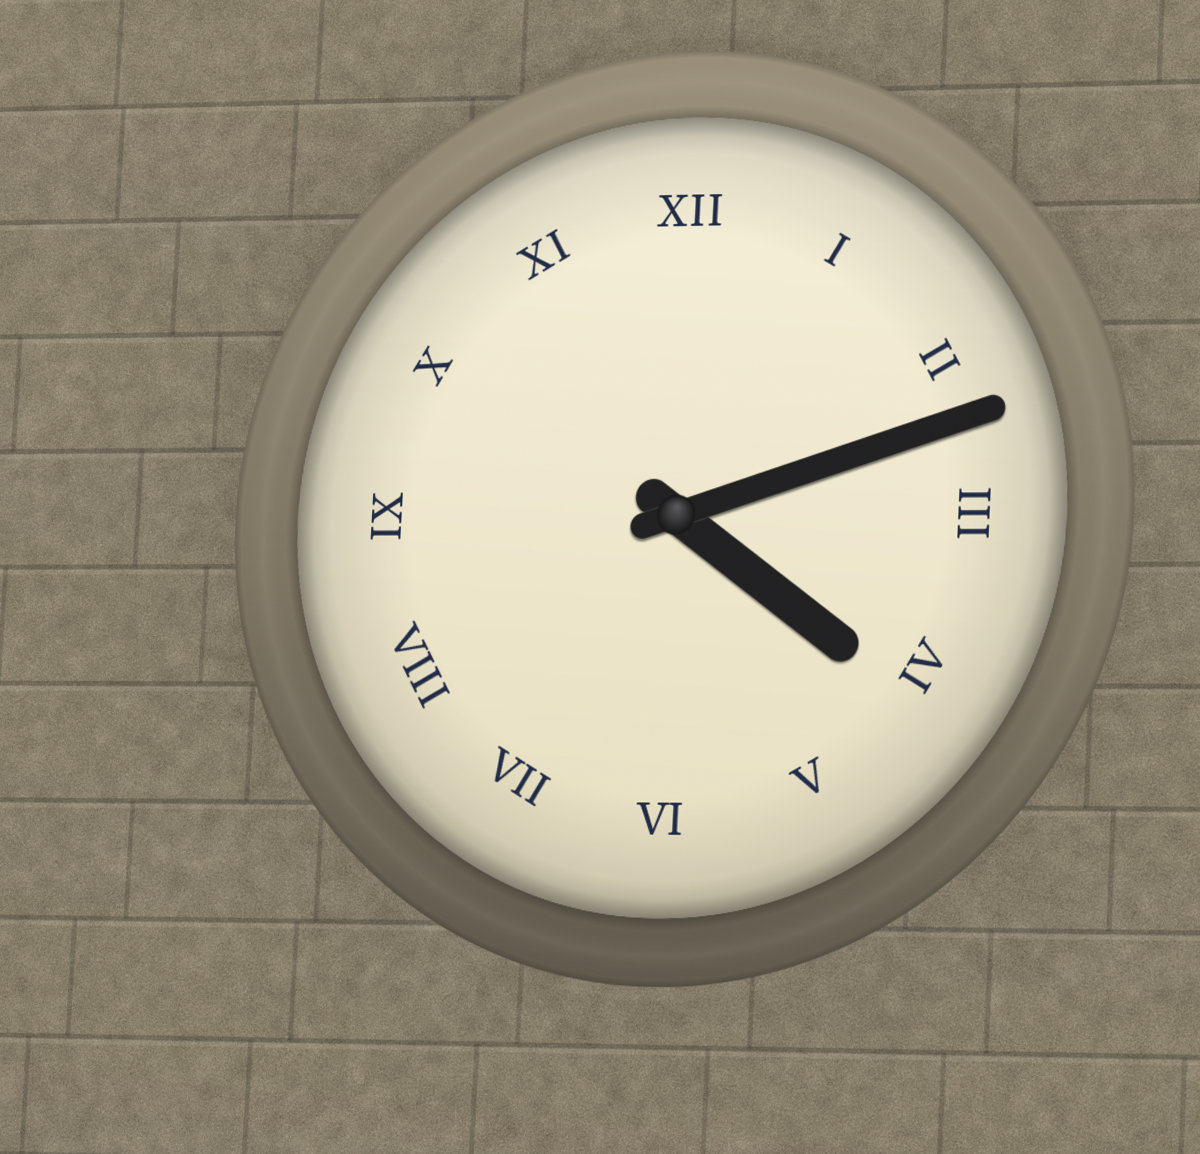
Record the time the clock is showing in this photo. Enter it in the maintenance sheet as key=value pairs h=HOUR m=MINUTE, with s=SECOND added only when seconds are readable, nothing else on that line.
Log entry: h=4 m=12
